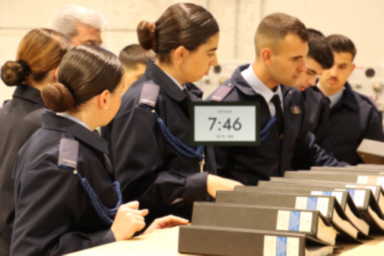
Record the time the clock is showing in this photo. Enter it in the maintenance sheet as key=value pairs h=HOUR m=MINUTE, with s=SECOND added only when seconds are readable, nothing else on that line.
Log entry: h=7 m=46
